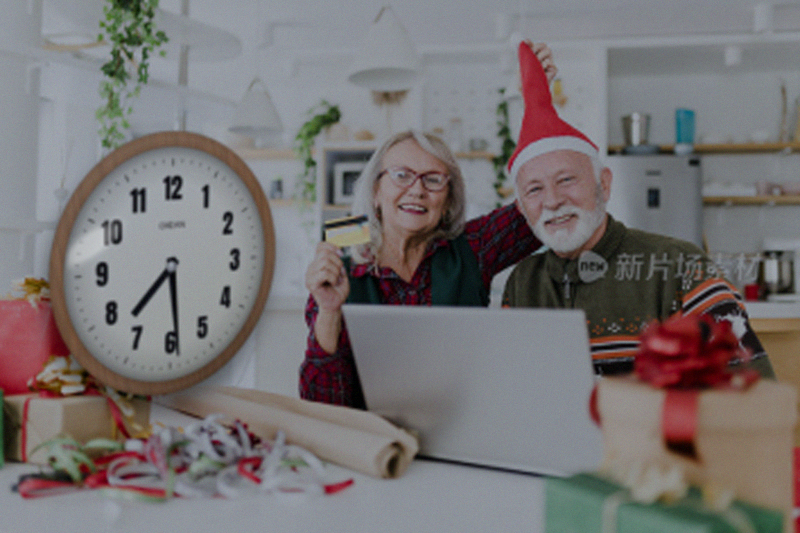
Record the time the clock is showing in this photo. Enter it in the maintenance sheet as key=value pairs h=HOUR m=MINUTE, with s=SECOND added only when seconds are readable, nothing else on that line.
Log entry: h=7 m=29
